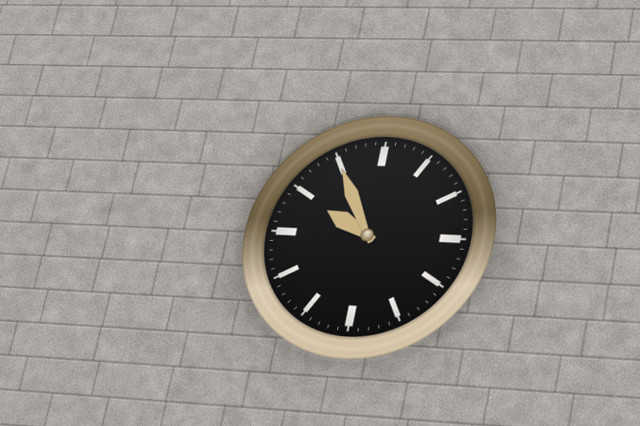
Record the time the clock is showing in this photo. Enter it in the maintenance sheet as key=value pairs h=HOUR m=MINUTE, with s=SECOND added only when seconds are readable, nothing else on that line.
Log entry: h=9 m=55
